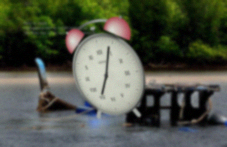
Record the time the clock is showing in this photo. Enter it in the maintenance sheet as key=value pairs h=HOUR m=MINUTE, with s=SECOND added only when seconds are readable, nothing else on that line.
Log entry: h=7 m=4
